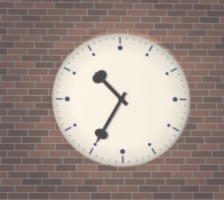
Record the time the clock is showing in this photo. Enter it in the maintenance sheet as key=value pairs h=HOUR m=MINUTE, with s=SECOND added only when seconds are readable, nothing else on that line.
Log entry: h=10 m=35
